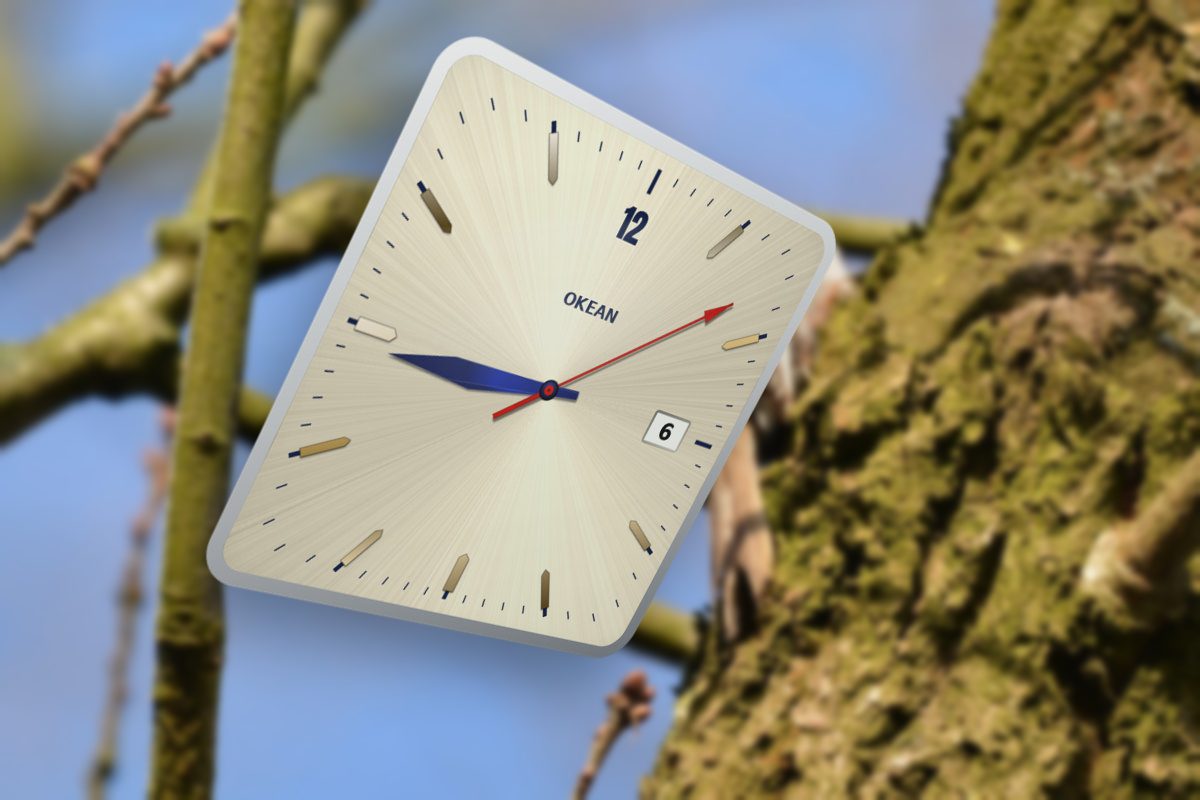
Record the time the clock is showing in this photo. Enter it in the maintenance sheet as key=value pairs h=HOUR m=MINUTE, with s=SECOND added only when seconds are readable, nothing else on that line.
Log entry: h=8 m=44 s=8
